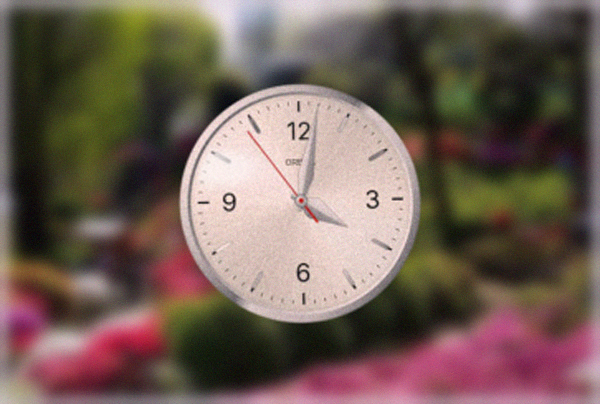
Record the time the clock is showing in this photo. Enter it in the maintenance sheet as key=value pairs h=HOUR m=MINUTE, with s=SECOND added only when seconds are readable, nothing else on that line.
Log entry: h=4 m=1 s=54
